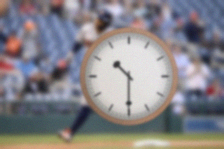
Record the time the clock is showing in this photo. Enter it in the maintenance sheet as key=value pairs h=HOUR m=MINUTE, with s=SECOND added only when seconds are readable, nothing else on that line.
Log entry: h=10 m=30
